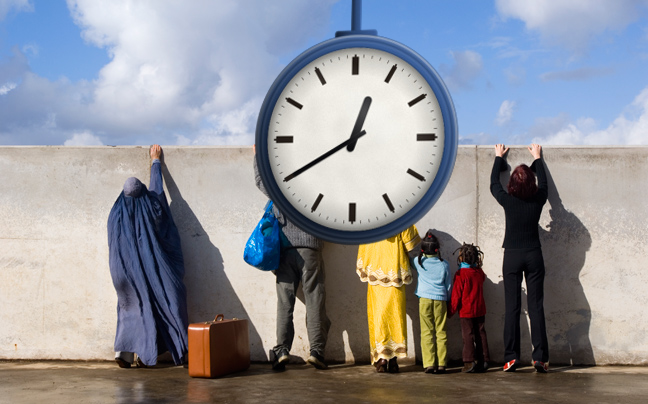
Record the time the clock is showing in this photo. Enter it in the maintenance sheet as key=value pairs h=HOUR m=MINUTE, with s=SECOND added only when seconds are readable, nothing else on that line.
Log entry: h=12 m=40
